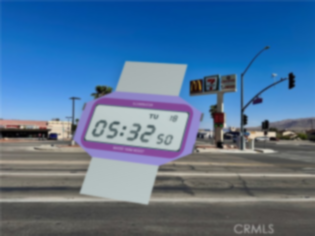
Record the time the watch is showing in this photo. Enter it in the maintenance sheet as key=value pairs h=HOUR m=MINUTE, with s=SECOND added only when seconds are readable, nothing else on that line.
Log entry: h=5 m=32
